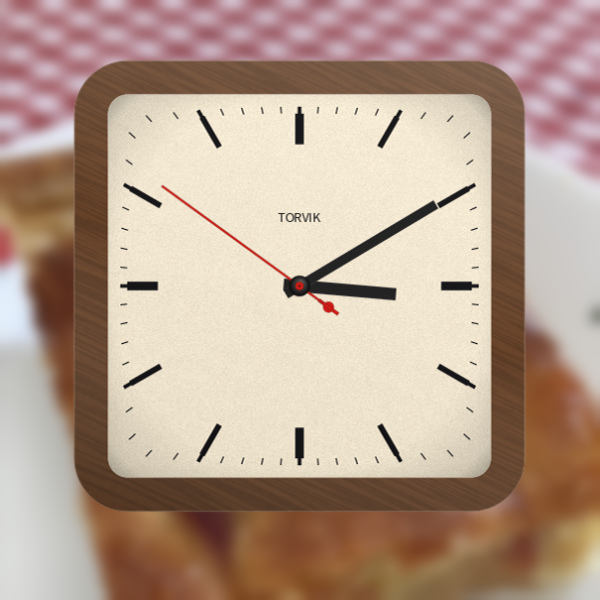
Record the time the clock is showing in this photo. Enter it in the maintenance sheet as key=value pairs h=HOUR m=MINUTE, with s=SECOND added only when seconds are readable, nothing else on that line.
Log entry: h=3 m=9 s=51
